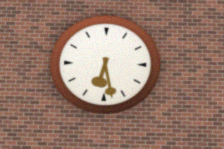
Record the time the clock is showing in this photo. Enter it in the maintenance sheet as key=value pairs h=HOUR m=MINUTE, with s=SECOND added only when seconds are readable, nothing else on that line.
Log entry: h=6 m=28
